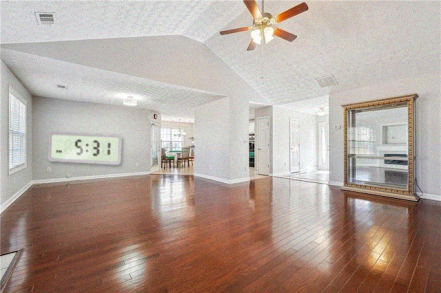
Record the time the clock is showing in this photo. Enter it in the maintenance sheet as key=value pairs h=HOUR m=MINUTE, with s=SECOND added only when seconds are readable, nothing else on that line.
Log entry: h=5 m=31
